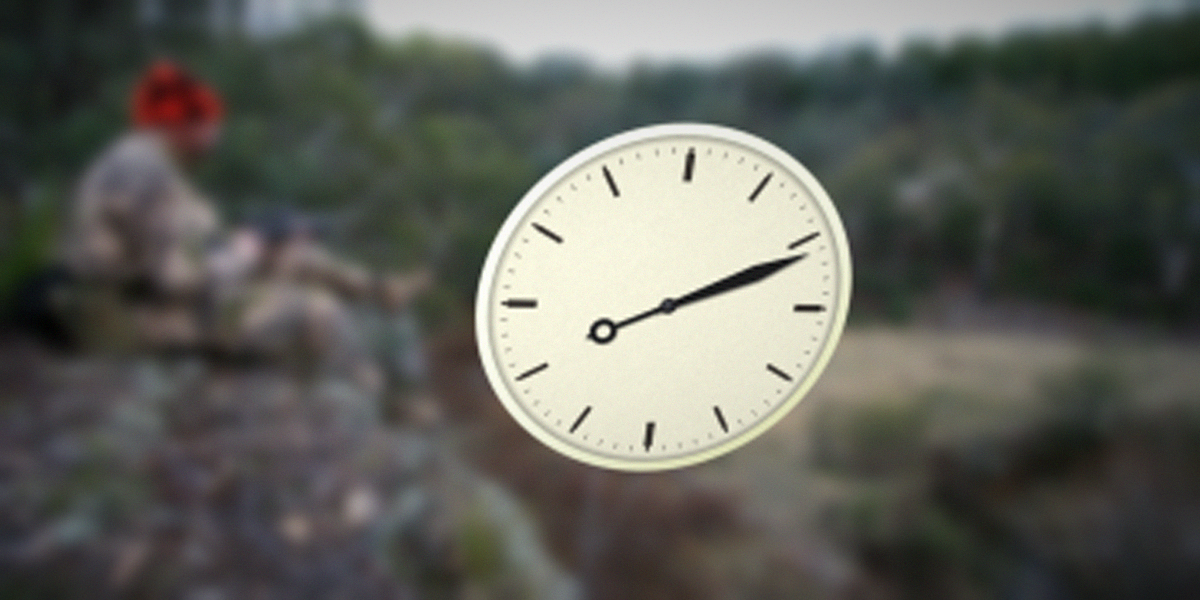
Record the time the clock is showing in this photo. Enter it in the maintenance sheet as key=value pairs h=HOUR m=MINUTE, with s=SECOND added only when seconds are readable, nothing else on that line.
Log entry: h=8 m=11
